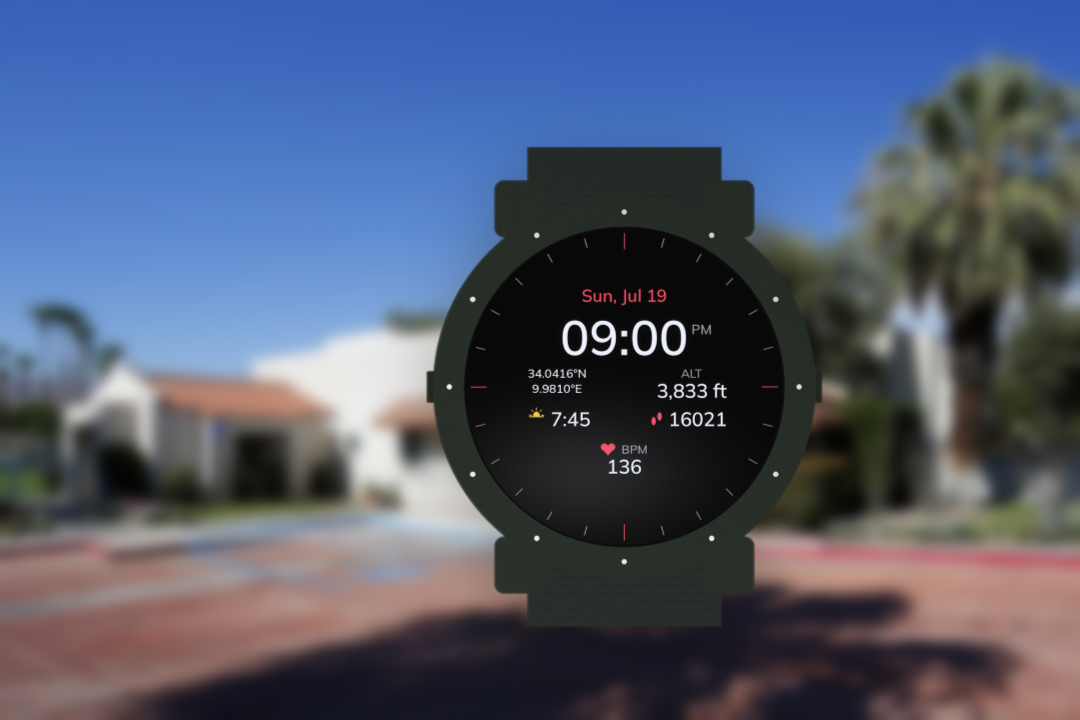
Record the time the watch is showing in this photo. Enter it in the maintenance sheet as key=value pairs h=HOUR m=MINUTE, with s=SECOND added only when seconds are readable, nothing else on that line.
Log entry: h=9 m=0
